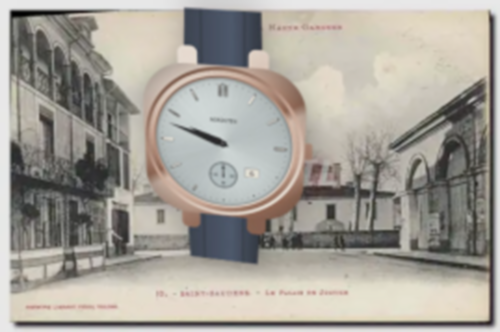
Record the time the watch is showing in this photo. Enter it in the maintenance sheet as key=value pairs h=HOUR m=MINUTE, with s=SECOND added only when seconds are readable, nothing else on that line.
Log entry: h=9 m=48
